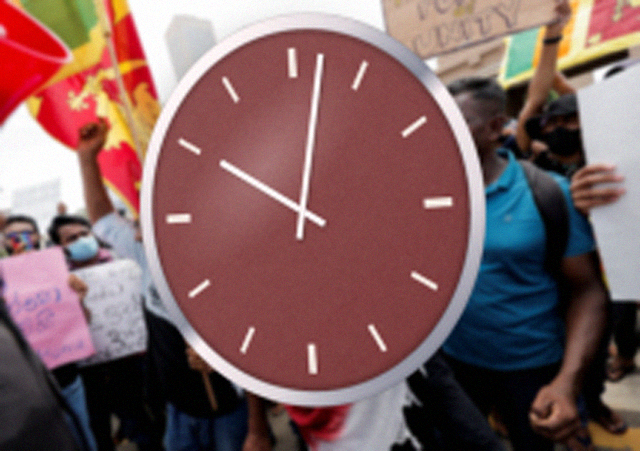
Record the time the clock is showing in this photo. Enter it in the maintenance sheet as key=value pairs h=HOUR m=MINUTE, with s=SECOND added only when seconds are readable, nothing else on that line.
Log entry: h=10 m=2
